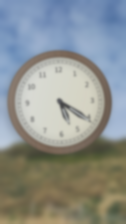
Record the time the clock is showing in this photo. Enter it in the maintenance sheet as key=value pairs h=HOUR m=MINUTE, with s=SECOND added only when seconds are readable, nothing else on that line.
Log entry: h=5 m=21
